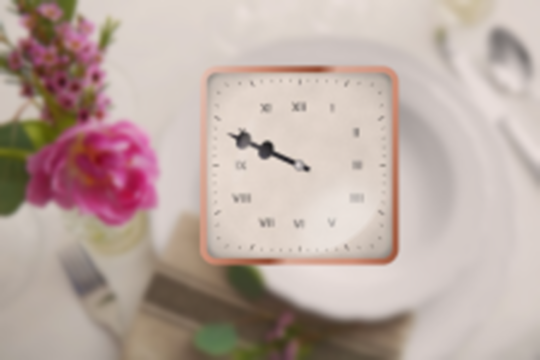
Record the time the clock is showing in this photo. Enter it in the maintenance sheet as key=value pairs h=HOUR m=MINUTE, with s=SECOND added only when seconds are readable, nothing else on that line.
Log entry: h=9 m=49
